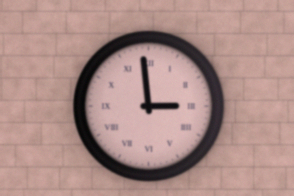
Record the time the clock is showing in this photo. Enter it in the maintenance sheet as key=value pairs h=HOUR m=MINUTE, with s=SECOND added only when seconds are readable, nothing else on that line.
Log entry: h=2 m=59
